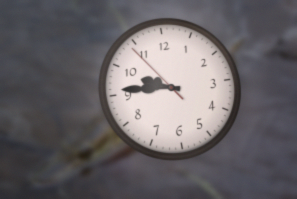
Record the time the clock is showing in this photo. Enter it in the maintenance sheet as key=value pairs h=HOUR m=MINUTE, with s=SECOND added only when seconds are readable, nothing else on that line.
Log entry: h=9 m=45 s=54
